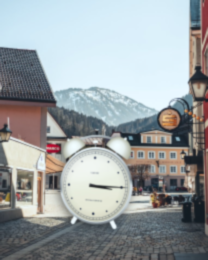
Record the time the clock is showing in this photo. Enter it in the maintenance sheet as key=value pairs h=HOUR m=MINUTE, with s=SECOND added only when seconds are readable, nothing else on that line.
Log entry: h=3 m=15
